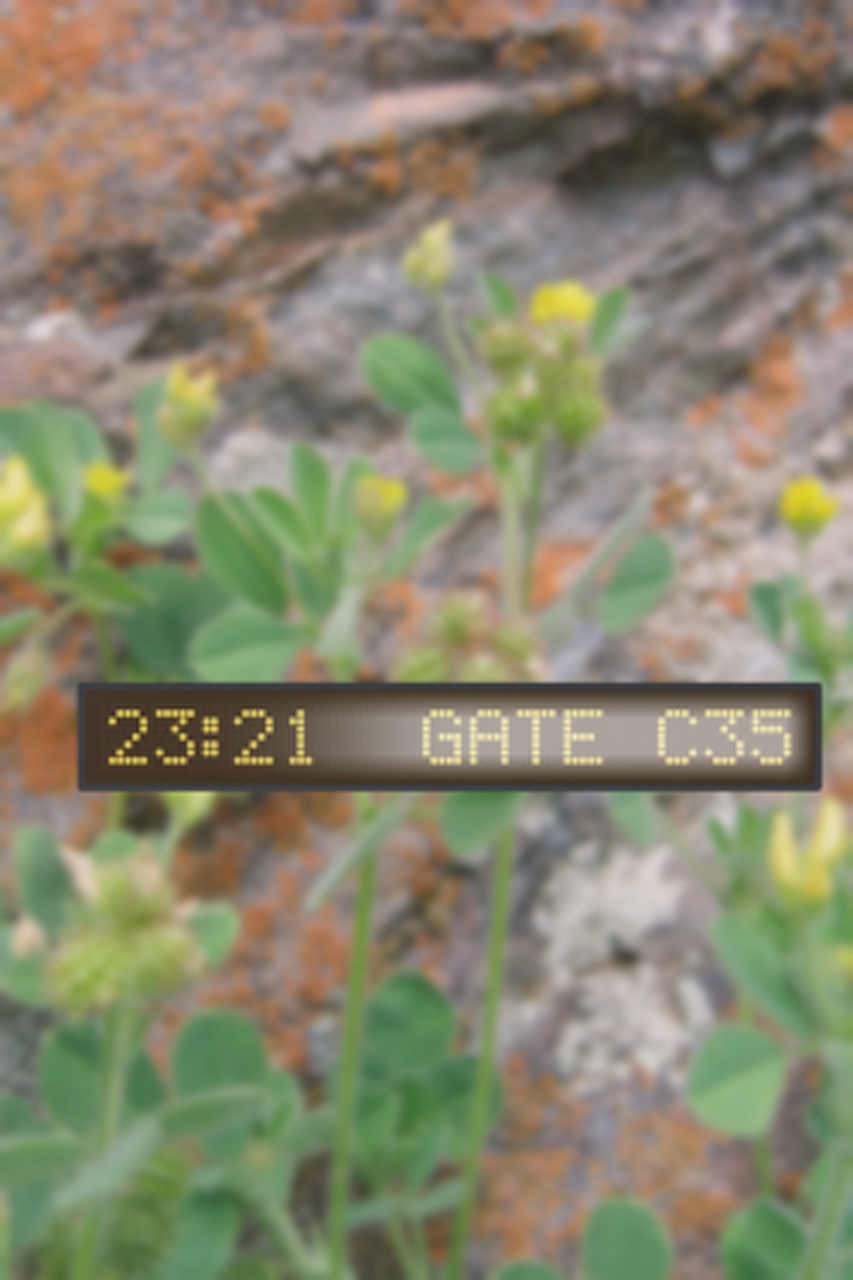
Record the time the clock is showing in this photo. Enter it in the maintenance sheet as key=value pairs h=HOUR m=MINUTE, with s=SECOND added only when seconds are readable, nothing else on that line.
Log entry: h=23 m=21
